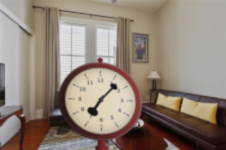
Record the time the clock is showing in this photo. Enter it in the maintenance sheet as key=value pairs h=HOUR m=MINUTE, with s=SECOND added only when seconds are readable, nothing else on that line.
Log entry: h=7 m=7
